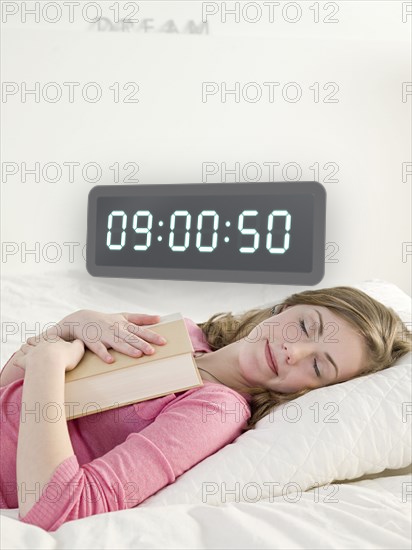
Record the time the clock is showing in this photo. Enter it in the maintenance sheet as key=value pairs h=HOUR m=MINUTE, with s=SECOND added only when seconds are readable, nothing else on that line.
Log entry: h=9 m=0 s=50
